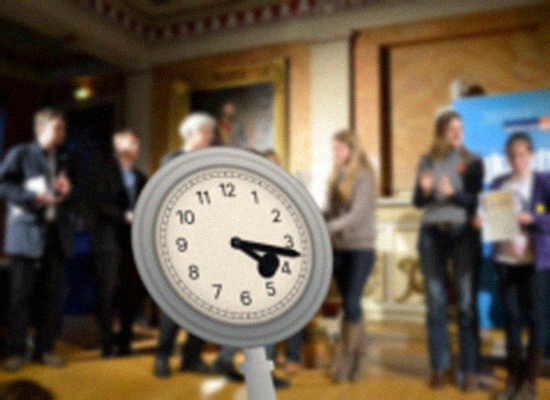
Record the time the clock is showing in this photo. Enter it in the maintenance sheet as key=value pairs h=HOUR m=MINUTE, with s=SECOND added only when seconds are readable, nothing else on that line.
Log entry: h=4 m=17
